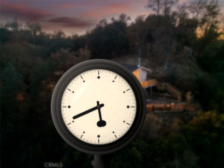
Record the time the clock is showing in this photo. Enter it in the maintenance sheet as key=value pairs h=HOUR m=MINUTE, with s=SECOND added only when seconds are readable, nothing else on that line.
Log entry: h=5 m=41
